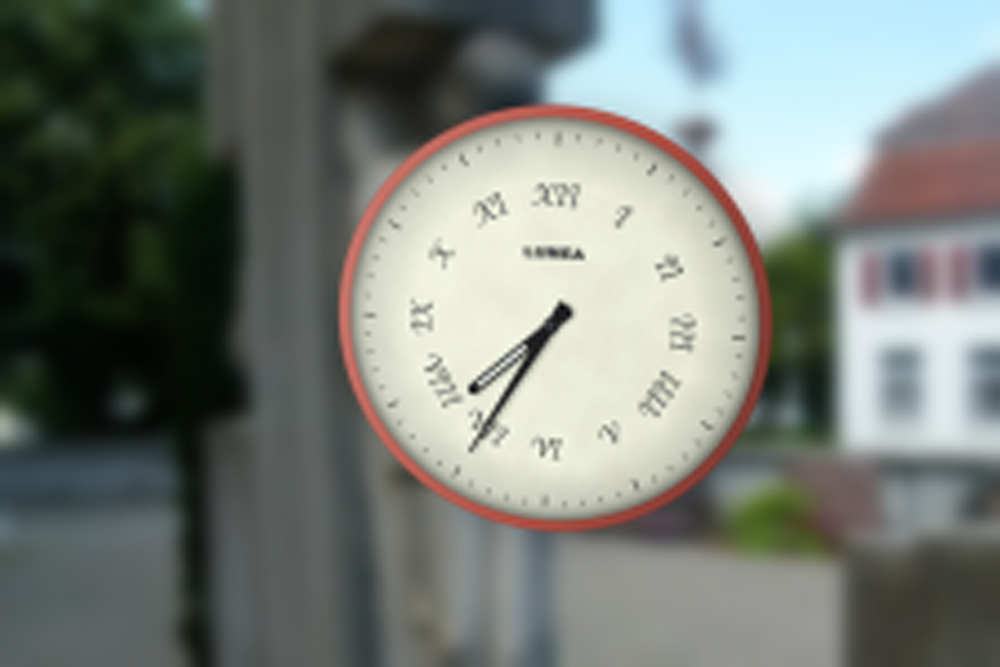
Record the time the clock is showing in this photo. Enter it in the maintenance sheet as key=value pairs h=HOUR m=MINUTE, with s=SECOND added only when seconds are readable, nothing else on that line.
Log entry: h=7 m=35
